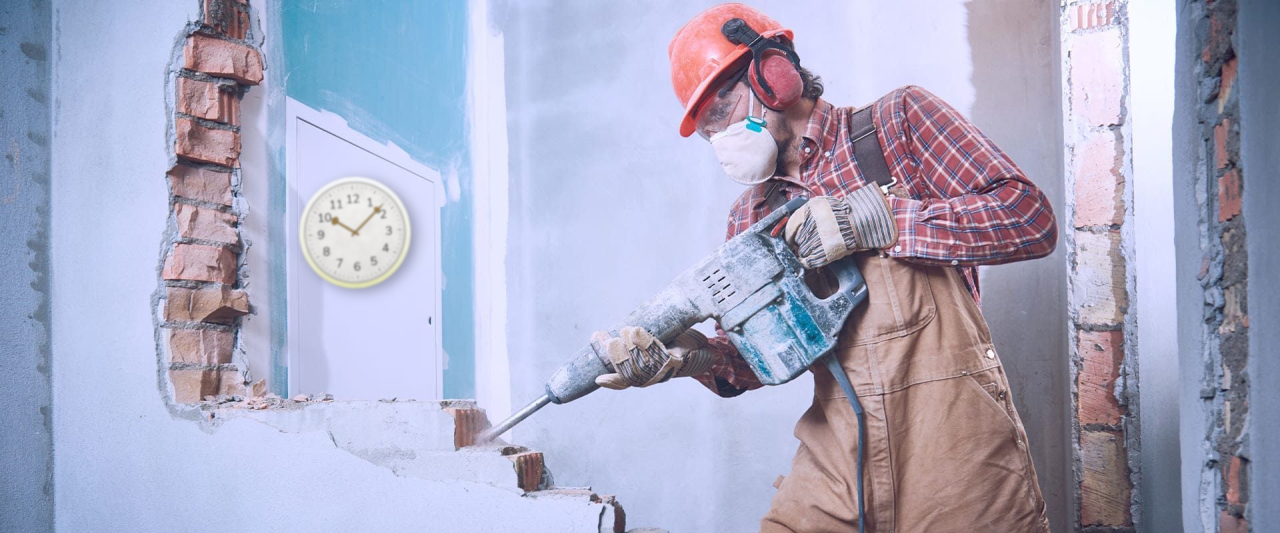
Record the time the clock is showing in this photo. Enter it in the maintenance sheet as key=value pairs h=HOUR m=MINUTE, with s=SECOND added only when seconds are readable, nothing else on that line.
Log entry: h=10 m=8
